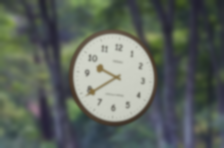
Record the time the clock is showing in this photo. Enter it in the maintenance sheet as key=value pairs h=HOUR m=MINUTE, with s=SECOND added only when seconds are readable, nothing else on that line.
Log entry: h=9 m=39
